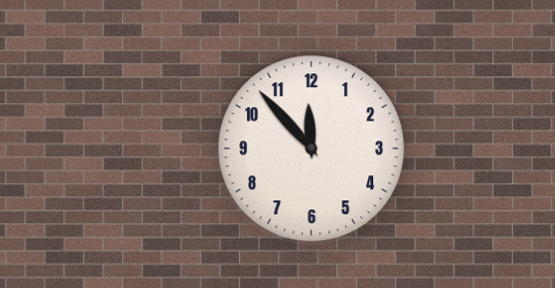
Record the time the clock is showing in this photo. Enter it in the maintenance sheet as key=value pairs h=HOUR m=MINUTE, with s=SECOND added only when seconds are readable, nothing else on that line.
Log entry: h=11 m=53
